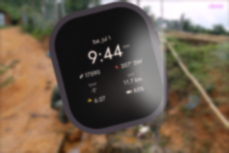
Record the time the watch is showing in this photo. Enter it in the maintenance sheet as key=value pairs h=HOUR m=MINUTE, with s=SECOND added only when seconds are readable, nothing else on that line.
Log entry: h=9 m=44
